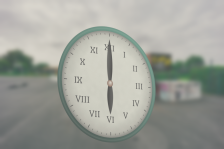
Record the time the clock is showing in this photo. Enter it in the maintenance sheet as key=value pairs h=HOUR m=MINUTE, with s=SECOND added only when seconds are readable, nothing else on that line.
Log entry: h=6 m=0
